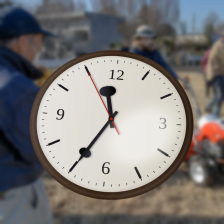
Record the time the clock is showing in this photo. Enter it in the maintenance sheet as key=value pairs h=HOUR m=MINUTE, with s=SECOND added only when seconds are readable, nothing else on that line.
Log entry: h=11 m=34 s=55
